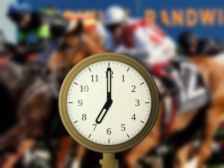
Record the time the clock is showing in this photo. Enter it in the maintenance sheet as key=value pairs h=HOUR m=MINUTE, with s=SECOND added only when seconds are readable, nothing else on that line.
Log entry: h=7 m=0
